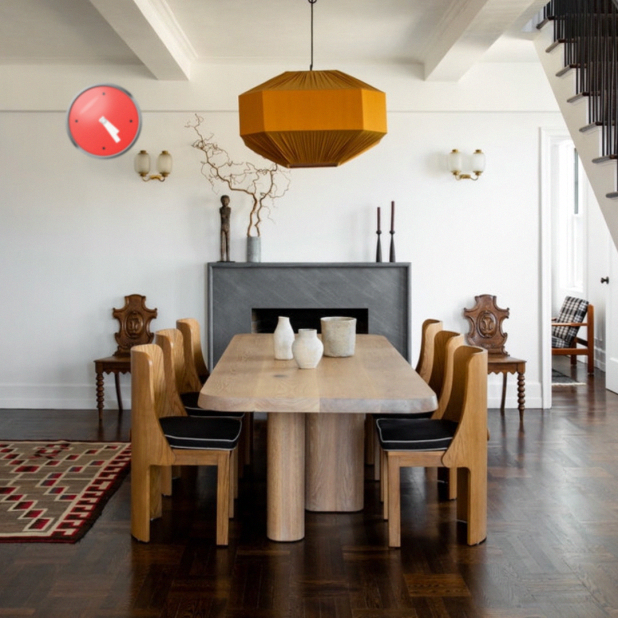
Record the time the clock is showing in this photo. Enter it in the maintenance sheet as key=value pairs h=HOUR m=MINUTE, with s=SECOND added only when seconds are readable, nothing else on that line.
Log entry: h=4 m=24
